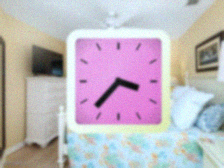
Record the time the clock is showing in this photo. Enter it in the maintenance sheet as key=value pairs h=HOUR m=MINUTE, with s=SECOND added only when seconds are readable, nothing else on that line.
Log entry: h=3 m=37
